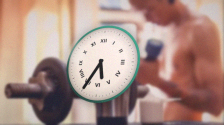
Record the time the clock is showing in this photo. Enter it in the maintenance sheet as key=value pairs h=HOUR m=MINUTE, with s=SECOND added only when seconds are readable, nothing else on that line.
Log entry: h=5 m=35
